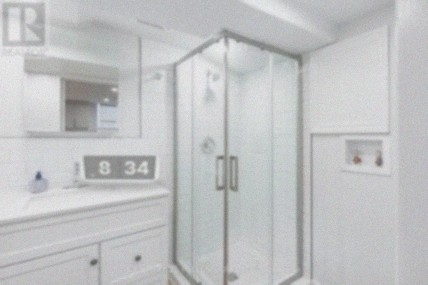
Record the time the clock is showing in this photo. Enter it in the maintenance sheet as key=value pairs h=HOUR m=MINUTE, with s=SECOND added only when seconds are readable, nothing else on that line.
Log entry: h=8 m=34
